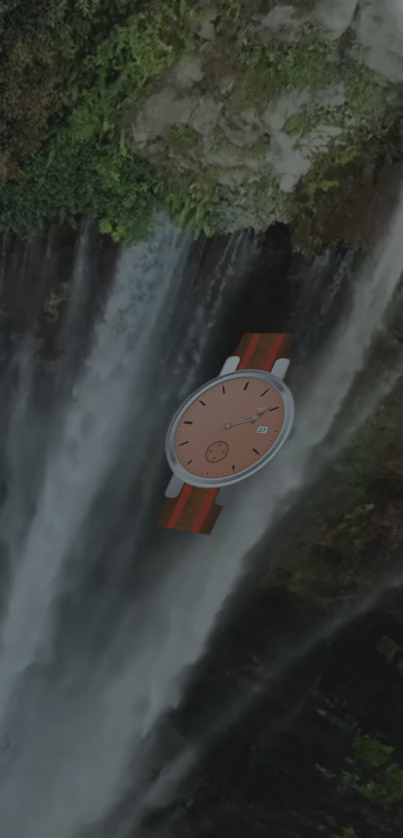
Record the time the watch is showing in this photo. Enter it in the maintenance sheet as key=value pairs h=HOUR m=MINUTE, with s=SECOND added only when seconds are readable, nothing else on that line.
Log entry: h=2 m=9
